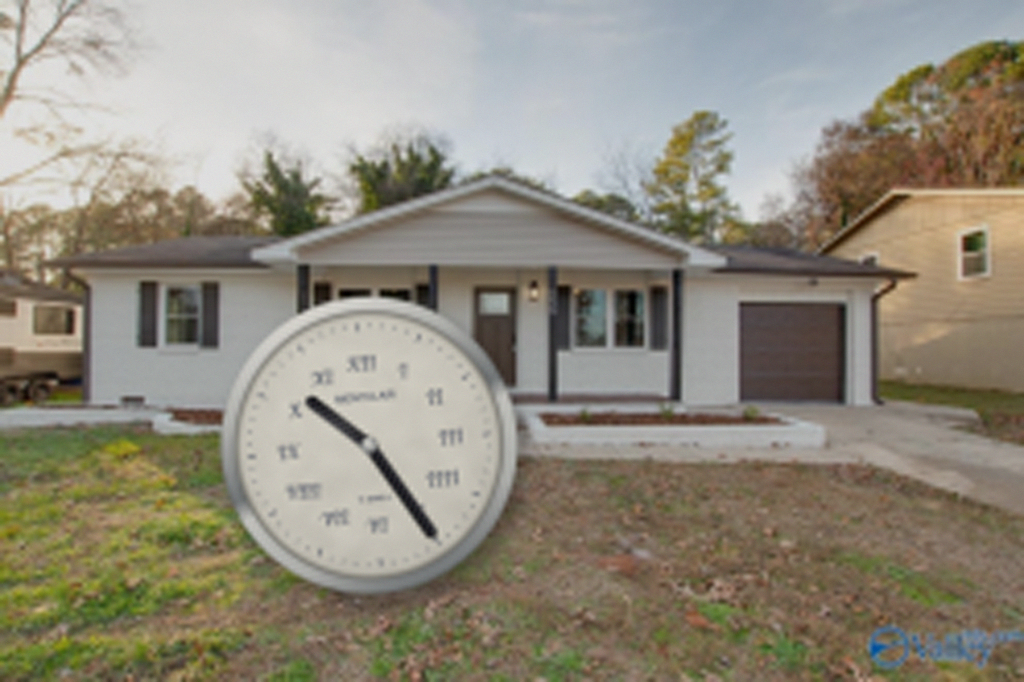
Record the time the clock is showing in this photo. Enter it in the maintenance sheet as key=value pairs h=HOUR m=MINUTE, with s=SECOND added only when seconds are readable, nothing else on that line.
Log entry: h=10 m=25
